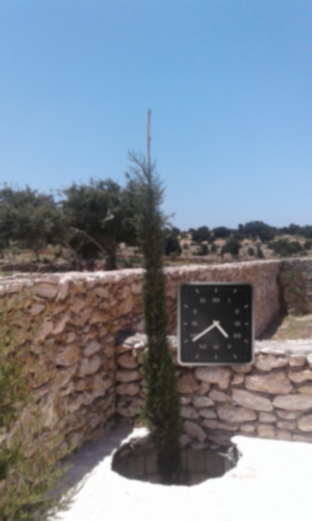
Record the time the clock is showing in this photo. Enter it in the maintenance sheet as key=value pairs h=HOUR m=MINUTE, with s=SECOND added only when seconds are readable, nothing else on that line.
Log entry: h=4 m=39
